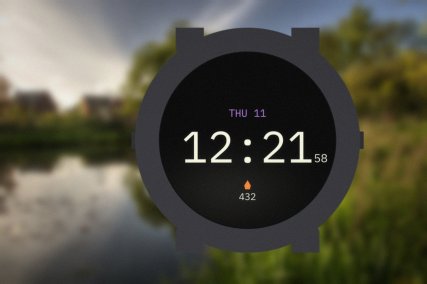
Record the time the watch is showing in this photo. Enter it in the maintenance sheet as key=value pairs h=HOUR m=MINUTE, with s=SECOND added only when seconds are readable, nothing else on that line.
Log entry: h=12 m=21 s=58
